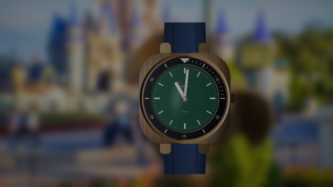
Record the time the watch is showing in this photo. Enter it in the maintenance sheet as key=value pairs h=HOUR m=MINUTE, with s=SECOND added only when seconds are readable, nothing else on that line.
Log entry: h=11 m=1
